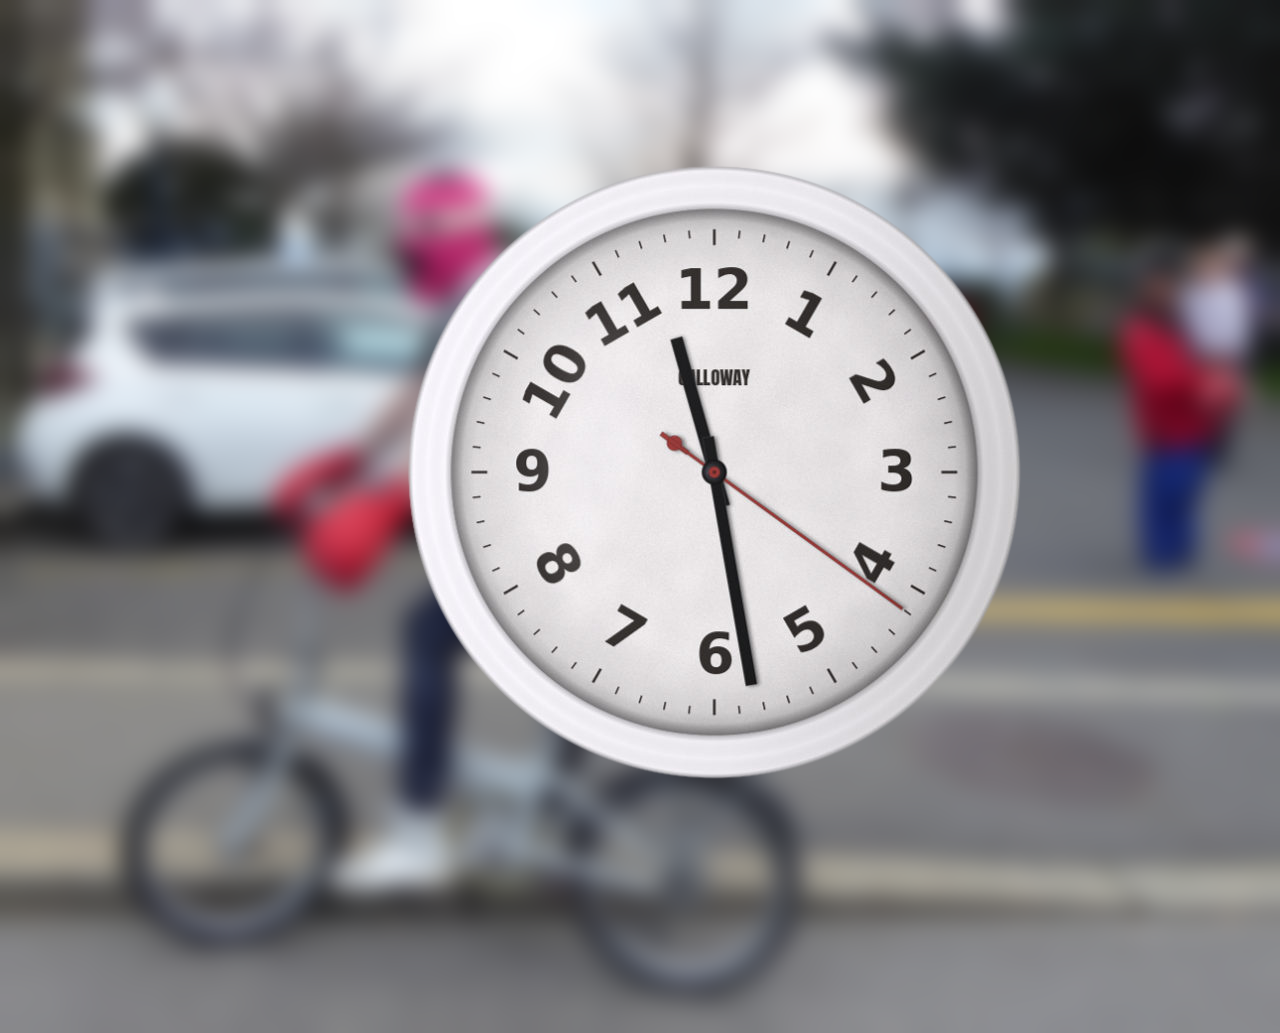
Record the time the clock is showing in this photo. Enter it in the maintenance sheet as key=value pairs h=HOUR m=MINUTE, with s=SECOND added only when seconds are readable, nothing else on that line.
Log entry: h=11 m=28 s=21
